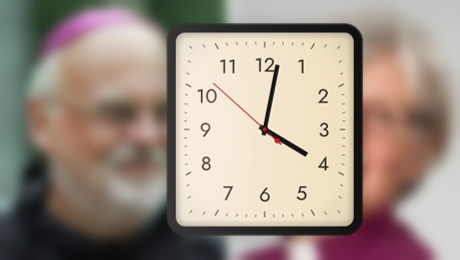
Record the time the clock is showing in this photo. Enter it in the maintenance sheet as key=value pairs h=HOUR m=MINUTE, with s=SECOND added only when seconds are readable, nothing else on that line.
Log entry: h=4 m=1 s=52
